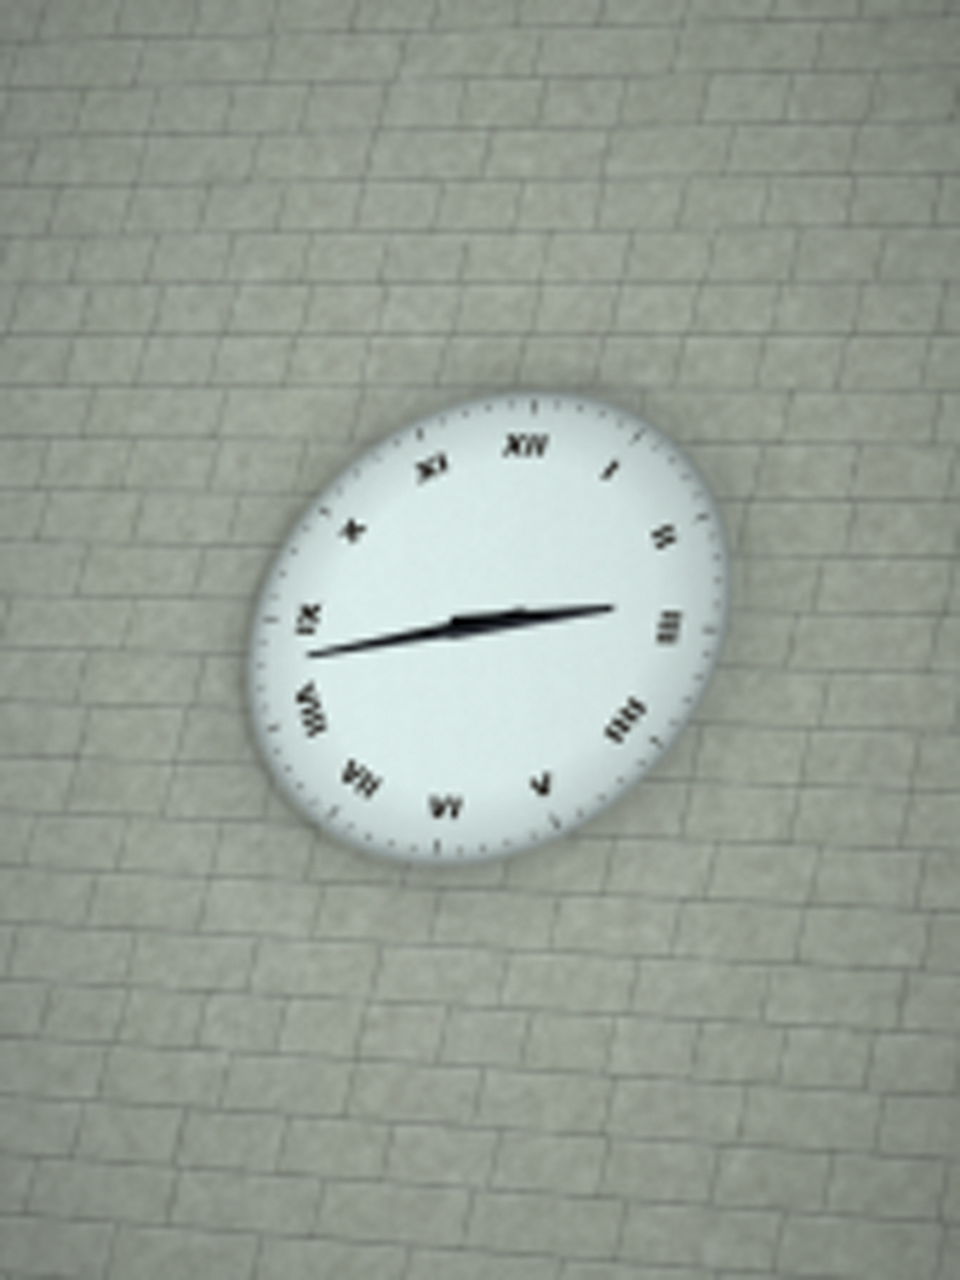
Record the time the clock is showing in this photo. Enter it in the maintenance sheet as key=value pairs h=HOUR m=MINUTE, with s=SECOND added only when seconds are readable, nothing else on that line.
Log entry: h=2 m=43
